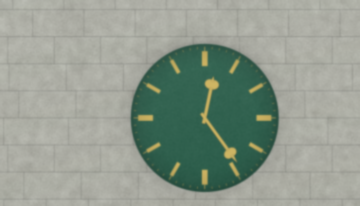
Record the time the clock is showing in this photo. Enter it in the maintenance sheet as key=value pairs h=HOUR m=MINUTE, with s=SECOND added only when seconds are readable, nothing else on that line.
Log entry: h=12 m=24
